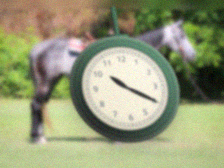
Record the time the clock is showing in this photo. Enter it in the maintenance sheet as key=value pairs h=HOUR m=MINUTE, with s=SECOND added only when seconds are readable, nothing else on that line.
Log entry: h=10 m=20
